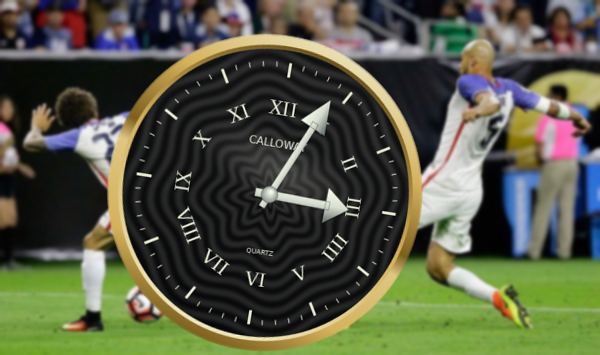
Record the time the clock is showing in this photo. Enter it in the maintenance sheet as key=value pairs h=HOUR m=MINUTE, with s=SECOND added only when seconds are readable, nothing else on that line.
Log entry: h=3 m=4
